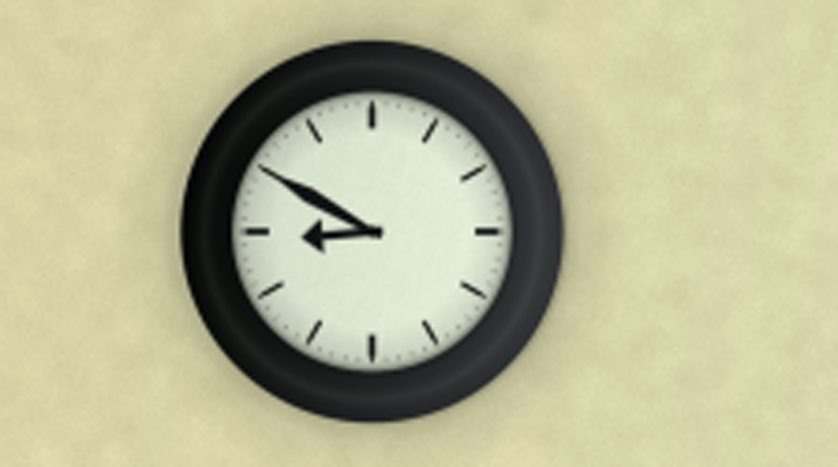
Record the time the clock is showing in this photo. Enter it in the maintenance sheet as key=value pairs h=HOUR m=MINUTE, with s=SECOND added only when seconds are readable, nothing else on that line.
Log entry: h=8 m=50
